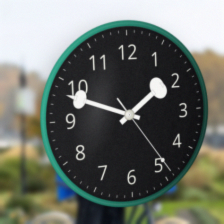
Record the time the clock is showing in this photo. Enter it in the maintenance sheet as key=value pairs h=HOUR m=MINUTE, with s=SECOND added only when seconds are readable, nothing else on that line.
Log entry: h=1 m=48 s=24
